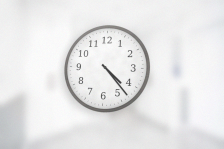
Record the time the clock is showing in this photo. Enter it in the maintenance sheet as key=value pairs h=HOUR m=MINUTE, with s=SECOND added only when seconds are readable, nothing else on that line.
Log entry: h=4 m=23
